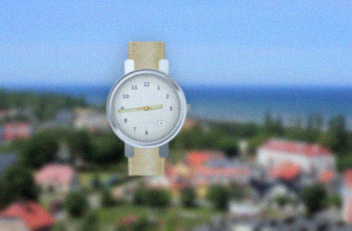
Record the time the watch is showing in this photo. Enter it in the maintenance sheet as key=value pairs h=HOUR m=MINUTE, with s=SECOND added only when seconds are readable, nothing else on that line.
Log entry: h=2 m=44
